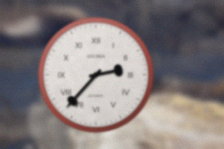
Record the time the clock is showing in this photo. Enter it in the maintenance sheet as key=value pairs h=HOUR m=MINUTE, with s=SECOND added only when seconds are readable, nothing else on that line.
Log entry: h=2 m=37
